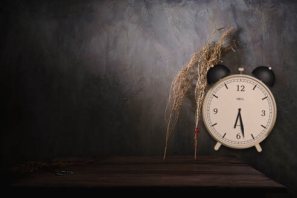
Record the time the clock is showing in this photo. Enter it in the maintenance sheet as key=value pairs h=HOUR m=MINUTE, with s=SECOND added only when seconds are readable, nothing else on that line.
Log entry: h=6 m=28
